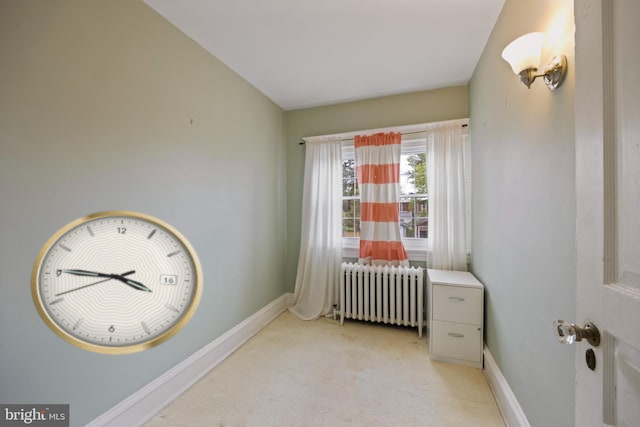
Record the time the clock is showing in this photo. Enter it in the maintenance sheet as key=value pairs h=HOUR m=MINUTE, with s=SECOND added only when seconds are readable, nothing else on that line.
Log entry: h=3 m=45 s=41
